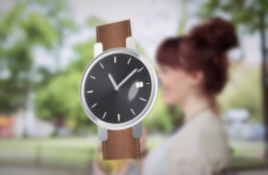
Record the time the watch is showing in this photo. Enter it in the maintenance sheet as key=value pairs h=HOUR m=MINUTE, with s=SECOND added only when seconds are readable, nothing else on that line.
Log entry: h=11 m=9
